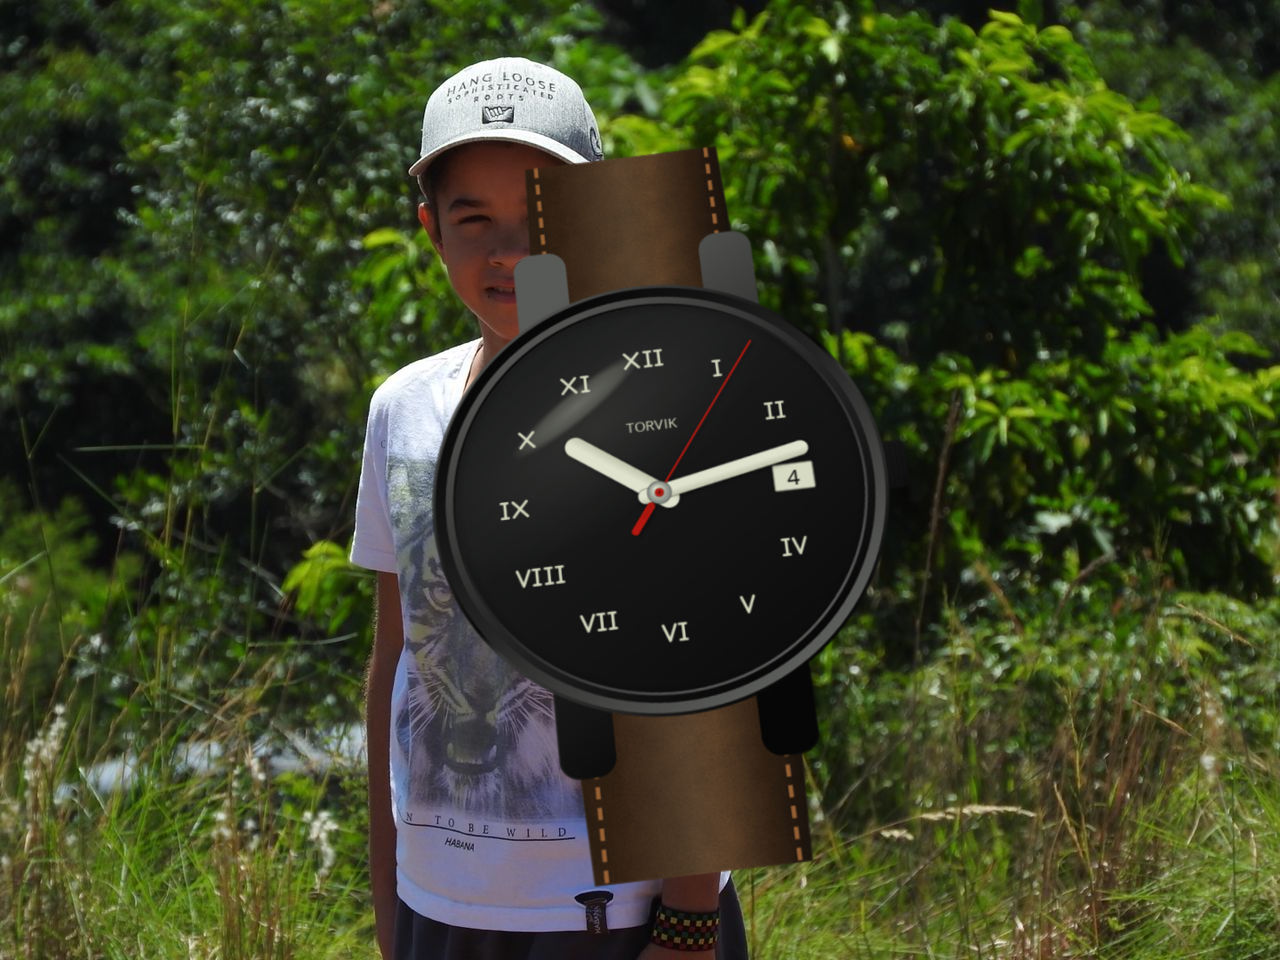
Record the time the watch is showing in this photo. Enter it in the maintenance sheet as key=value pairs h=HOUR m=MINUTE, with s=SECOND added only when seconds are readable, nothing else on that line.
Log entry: h=10 m=13 s=6
